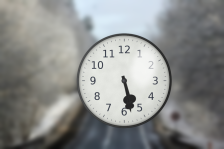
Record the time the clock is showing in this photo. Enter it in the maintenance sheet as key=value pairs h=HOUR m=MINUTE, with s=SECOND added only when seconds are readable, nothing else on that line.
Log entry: h=5 m=28
